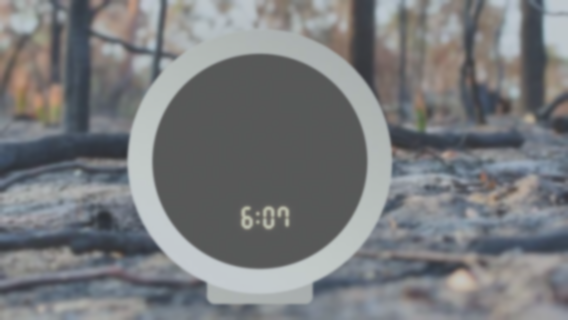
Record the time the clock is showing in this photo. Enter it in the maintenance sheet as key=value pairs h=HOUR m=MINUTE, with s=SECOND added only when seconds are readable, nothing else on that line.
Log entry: h=6 m=7
